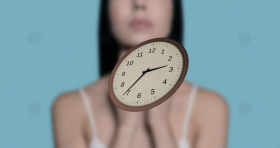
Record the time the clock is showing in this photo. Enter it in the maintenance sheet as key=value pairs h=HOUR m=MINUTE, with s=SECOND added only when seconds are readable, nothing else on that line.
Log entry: h=2 m=36
